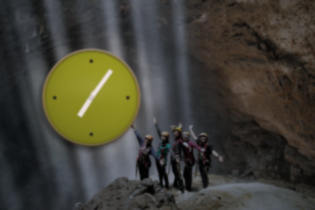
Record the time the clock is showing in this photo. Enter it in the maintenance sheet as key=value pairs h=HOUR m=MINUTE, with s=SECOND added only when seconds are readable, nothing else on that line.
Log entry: h=7 m=6
